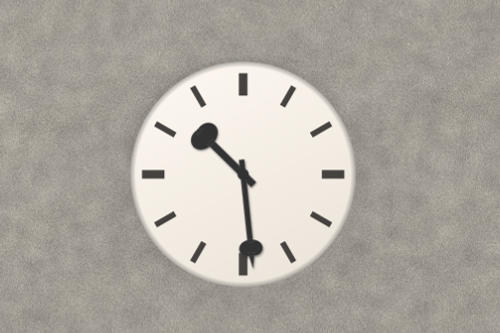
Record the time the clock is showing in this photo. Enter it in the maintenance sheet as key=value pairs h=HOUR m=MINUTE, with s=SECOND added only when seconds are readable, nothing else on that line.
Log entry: h=10 m=29
